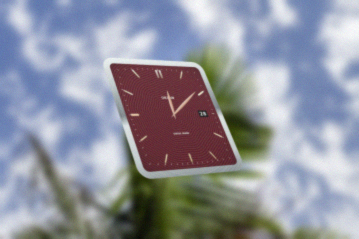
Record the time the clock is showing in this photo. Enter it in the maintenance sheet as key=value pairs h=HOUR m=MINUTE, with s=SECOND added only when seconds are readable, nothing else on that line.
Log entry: h=12 m=9
